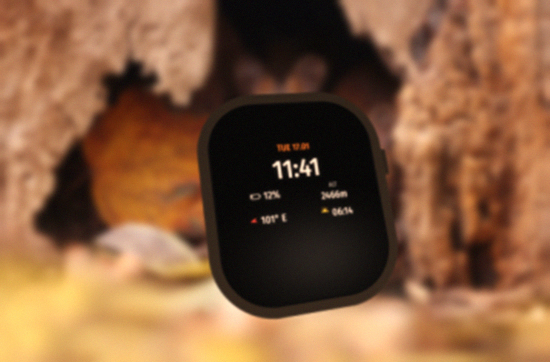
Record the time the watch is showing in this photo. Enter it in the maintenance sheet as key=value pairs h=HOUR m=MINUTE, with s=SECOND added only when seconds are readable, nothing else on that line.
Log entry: h=11 m=41
